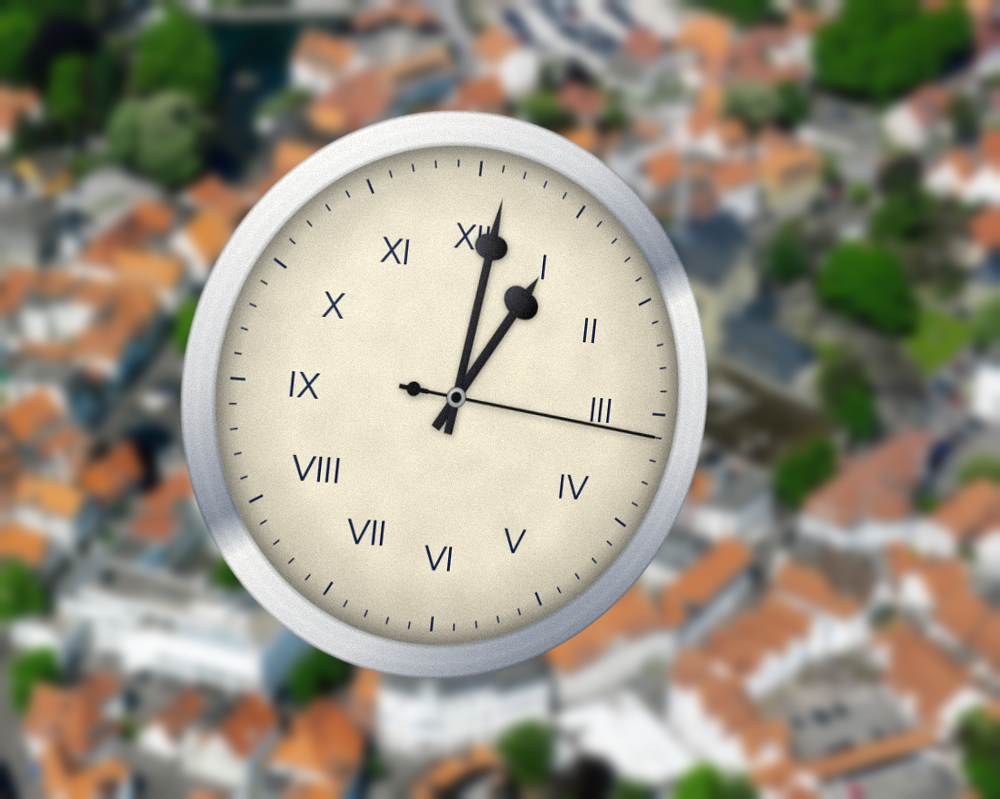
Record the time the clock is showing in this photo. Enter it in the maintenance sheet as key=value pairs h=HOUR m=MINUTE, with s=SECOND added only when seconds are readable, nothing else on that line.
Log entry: h=1 m=1 s=16
